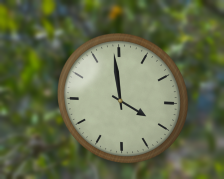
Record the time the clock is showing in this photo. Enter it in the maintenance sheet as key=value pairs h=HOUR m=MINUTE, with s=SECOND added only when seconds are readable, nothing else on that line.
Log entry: h=3 m=59
